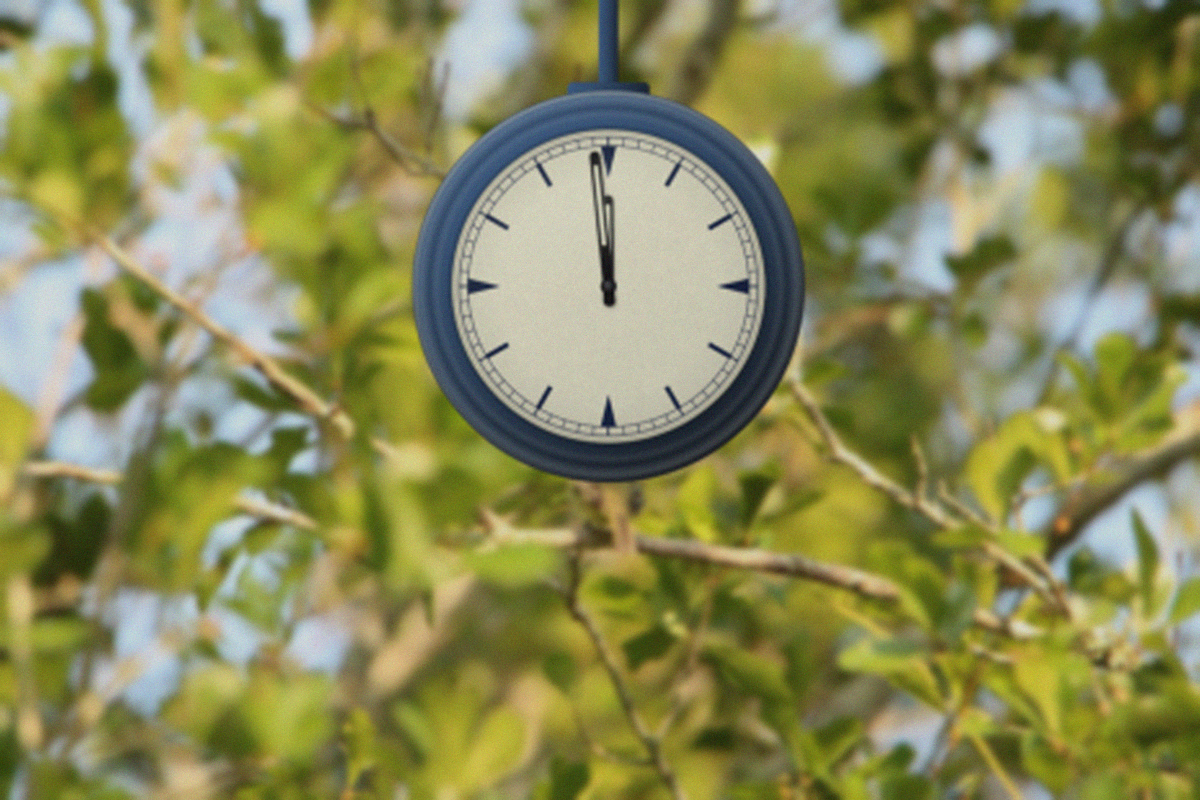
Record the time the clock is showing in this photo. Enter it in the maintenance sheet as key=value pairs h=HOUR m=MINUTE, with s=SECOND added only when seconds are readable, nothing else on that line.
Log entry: h=11 m=59
